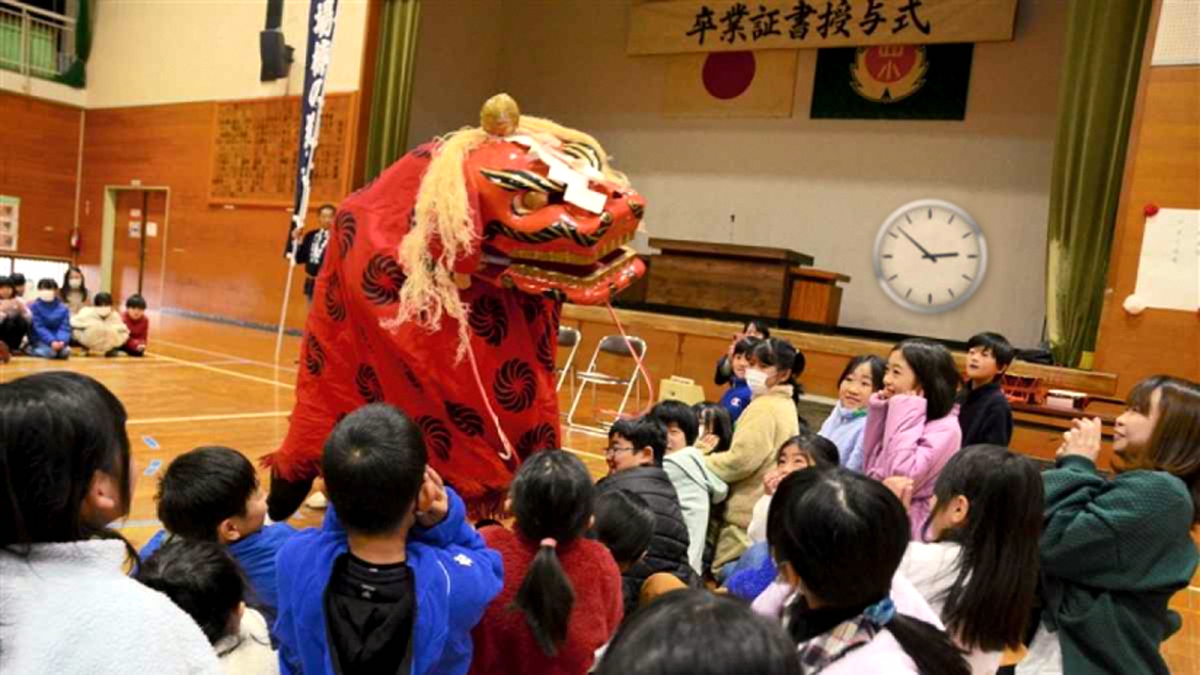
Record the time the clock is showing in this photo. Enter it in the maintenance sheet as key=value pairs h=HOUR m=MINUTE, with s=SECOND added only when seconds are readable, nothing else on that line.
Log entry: h=2 m=52
